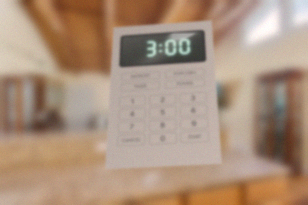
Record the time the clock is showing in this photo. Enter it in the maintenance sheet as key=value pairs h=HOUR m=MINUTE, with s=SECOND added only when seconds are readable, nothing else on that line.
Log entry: h=3 m=0
